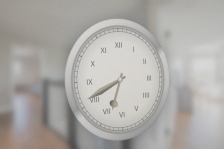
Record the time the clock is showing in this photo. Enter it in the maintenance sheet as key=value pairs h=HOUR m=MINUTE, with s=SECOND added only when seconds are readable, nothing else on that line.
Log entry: h=6 m=41
